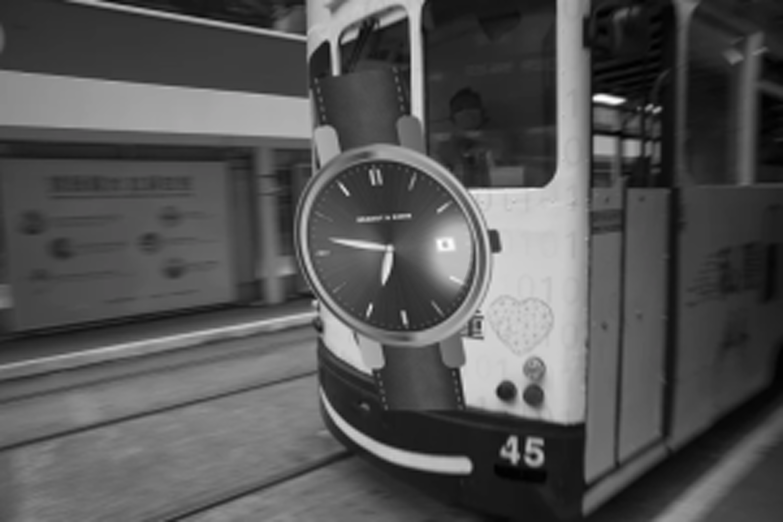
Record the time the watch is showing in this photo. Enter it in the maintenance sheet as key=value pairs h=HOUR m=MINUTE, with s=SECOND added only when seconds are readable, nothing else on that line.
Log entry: h=6 m=47
